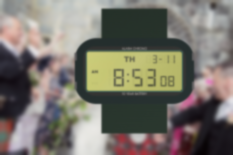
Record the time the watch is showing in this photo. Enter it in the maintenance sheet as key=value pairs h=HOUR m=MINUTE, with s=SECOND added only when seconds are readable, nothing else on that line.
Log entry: h=8 m=53 s=8
